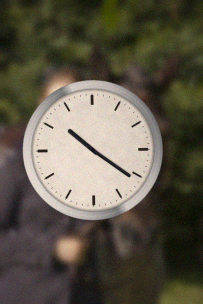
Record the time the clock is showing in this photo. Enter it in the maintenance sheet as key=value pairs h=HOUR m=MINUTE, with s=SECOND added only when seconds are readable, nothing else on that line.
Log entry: h=10 m=21
